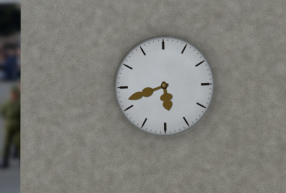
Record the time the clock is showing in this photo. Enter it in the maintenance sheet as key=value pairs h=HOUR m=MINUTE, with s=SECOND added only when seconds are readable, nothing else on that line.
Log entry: h=5 m=42
